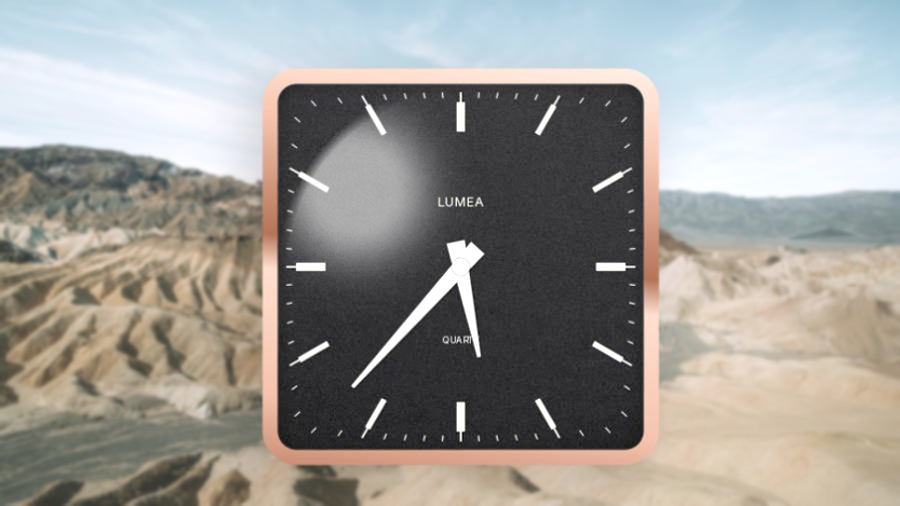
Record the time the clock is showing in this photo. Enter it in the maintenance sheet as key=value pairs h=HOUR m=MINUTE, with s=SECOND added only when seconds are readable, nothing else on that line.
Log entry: h=5 m=37
